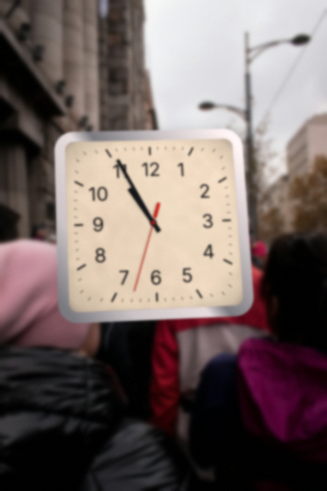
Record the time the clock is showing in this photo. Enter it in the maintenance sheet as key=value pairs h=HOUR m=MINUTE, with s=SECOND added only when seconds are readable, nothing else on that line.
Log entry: h=10 m=55 s=33
